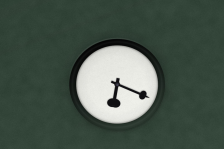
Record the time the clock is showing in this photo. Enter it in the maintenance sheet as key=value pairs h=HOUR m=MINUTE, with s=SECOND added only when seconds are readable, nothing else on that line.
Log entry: h=6 m=19
